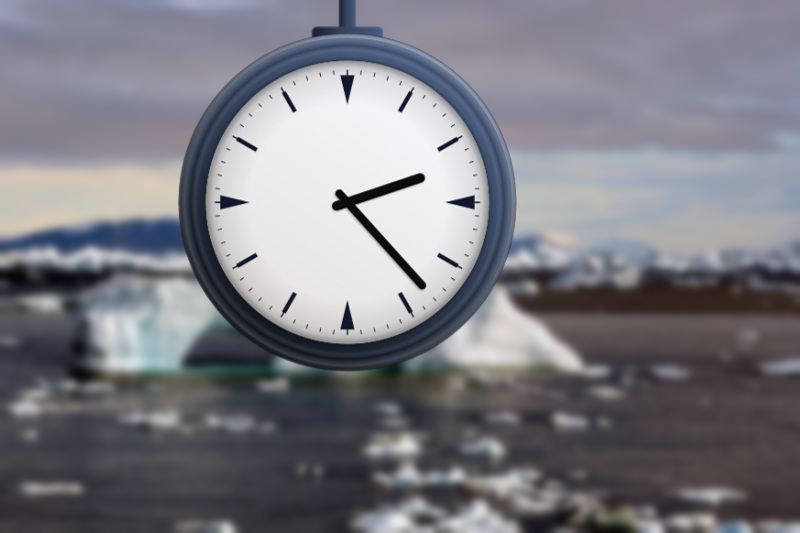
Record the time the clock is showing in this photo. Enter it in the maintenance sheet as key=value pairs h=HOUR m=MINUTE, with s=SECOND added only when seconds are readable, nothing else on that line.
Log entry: h=2 m=23
